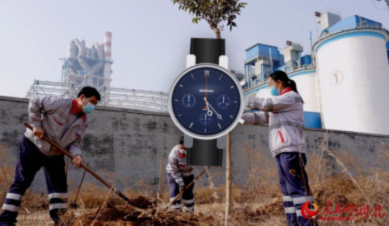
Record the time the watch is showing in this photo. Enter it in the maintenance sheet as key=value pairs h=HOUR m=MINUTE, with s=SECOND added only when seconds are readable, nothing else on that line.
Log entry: h=5 m=23
